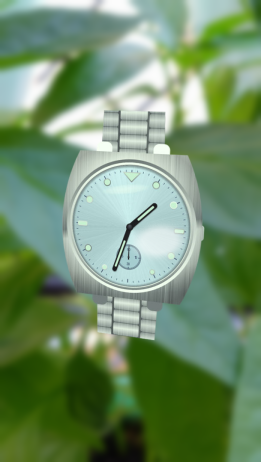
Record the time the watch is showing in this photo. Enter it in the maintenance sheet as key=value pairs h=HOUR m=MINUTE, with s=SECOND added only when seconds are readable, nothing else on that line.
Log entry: h=1 m=33
